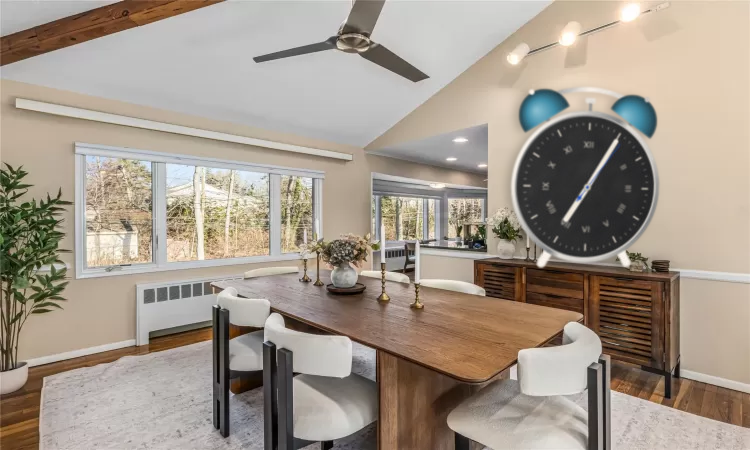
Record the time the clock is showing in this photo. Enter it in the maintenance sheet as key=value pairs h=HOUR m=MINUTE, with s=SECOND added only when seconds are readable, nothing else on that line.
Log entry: h=7 m=5 s=6
